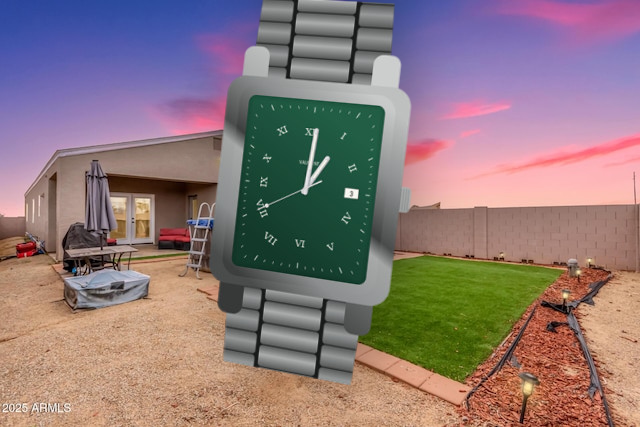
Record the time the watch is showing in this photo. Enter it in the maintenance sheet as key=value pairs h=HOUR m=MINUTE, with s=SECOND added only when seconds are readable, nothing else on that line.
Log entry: h=1 m=0 s=40
